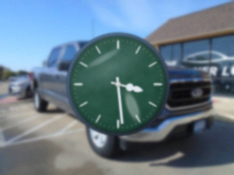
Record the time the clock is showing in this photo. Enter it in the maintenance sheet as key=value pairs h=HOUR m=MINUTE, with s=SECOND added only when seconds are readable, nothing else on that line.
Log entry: h=3 m=29
